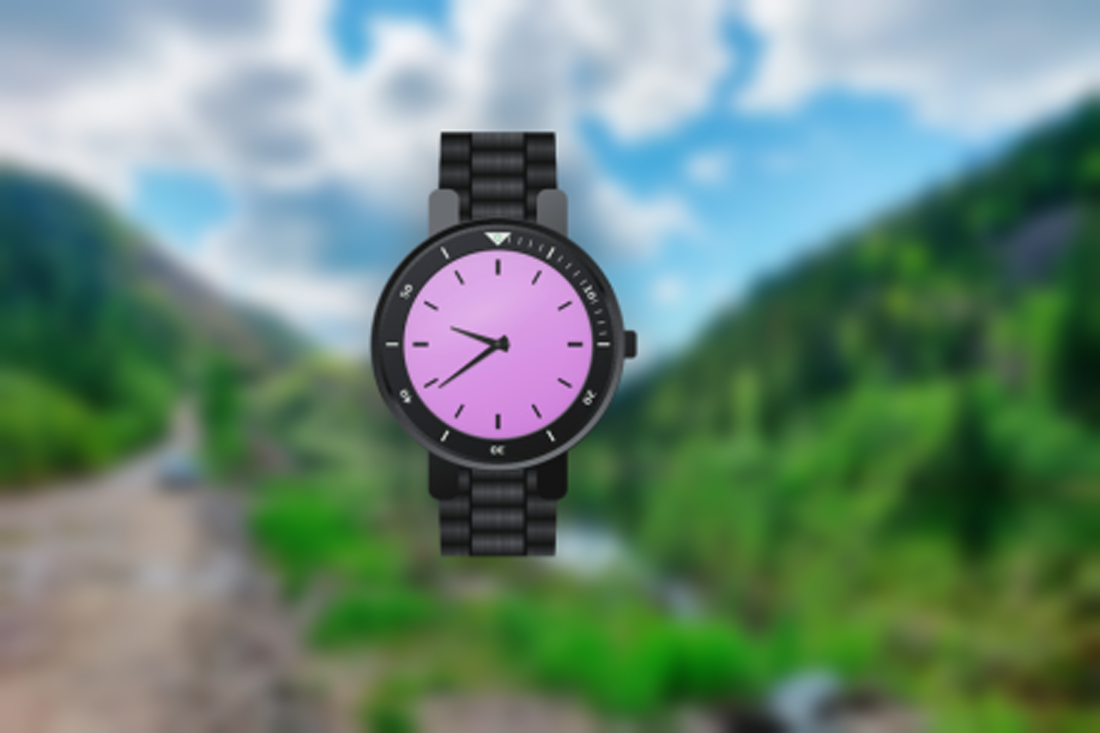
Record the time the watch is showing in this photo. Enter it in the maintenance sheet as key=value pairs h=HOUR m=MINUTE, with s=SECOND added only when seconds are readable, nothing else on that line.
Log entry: h=9 m=39
